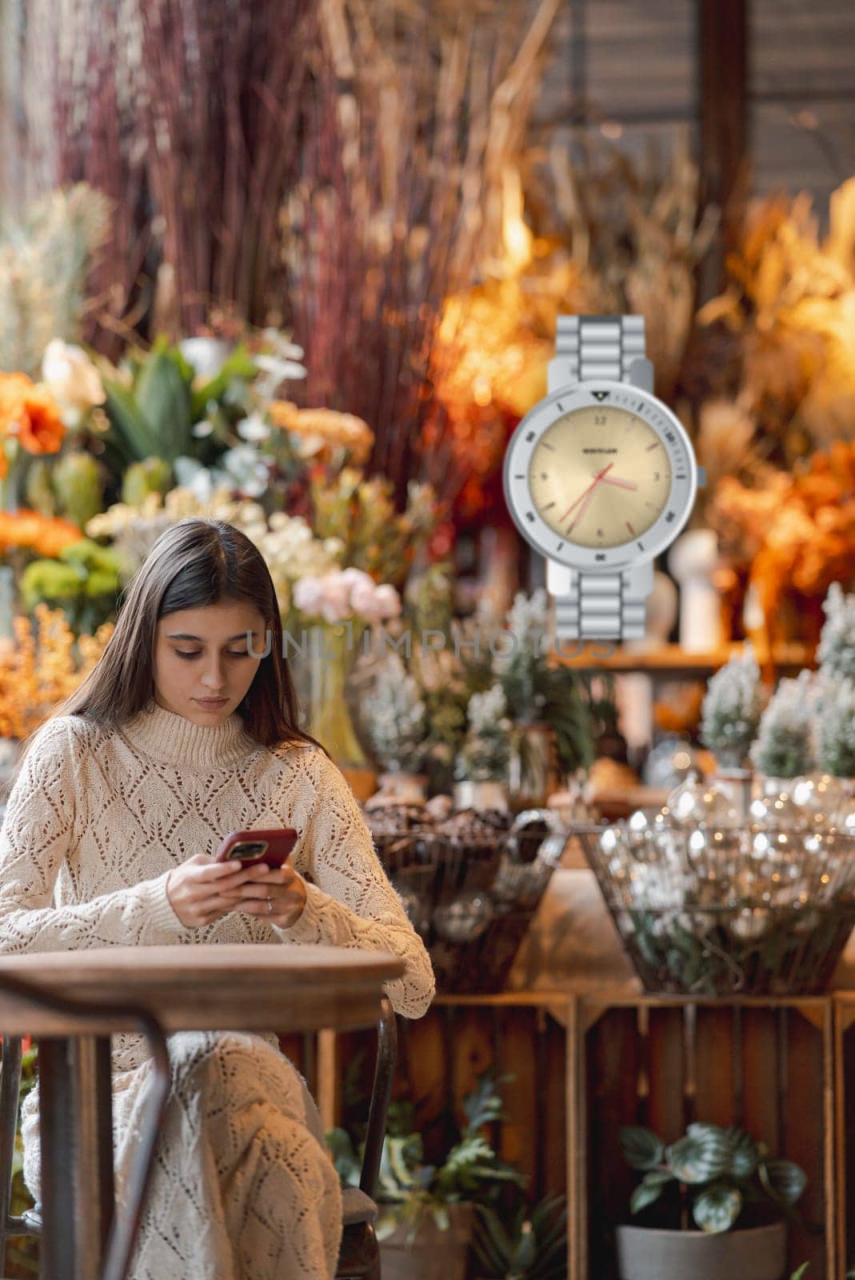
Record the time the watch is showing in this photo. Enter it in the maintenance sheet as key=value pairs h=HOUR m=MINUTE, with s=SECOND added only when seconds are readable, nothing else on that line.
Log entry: h=3 m=34 s=37
